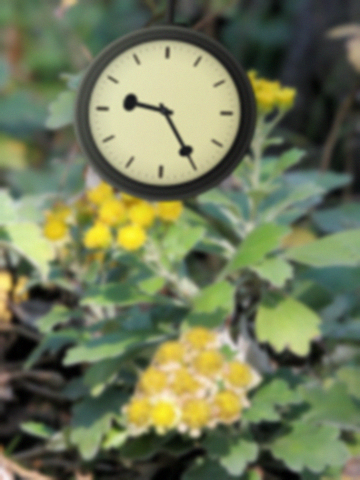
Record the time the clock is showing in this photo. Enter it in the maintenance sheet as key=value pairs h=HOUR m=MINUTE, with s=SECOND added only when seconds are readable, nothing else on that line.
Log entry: h=9 m=25
